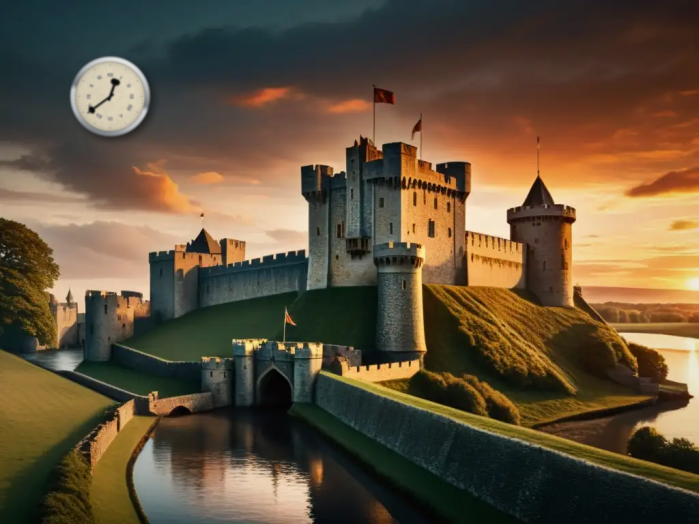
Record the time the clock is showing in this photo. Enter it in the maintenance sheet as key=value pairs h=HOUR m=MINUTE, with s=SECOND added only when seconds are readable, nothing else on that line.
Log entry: h=12 m=39
